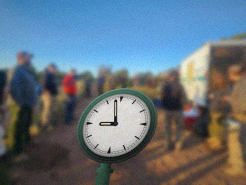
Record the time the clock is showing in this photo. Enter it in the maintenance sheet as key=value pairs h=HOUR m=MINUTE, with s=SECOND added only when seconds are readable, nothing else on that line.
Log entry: h=8 m=58
